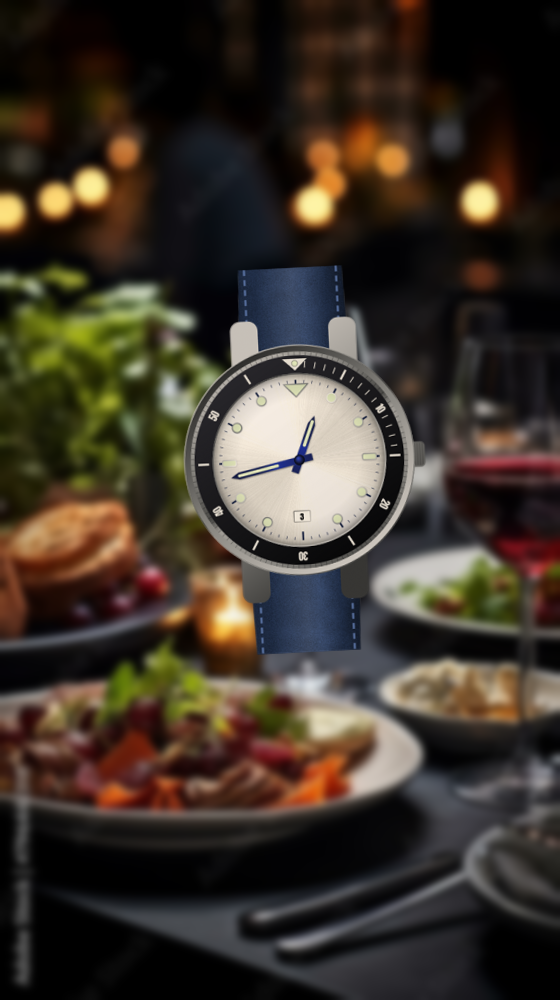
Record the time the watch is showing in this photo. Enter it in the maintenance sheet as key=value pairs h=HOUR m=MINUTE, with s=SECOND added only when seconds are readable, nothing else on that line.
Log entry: h=12 m=43
